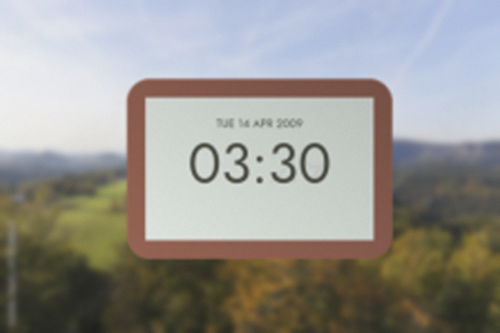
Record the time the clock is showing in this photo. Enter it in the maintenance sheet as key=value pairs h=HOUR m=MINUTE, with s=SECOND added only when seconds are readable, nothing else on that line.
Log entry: h=3 m=30
